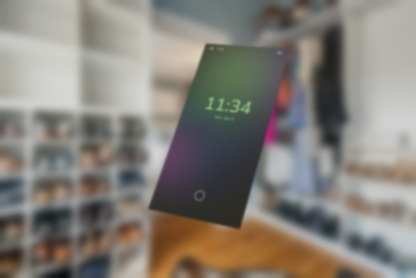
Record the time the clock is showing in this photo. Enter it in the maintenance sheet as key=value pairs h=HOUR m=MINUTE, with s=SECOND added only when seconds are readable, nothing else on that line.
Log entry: h=11 m=34
